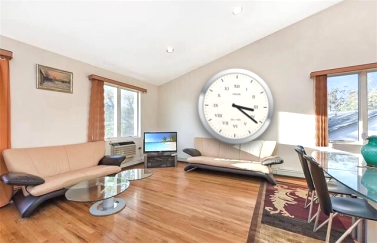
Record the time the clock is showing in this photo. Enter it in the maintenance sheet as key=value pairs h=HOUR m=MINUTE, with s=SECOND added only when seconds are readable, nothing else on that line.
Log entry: h=3 m=21
